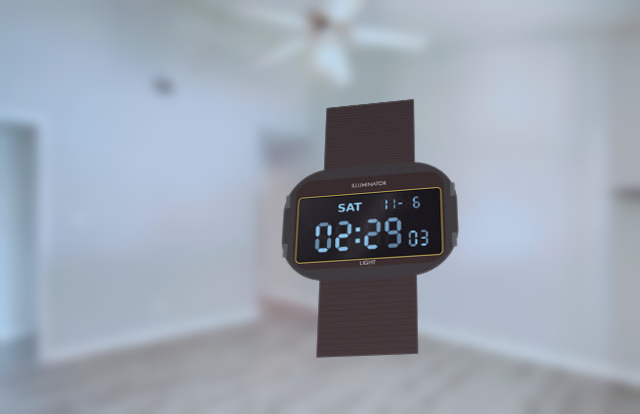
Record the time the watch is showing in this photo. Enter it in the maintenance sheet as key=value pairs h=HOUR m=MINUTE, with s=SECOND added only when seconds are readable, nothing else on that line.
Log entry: h=2 m=29 s=3
